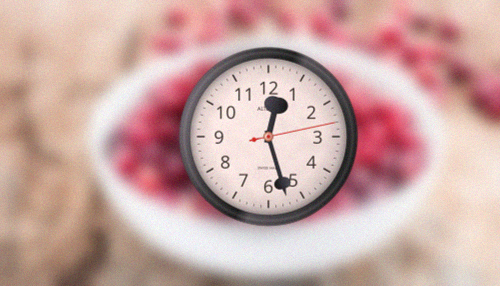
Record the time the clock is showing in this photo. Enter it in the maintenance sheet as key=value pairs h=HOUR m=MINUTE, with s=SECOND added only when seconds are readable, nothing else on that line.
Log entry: h=12 m=27 s=13
